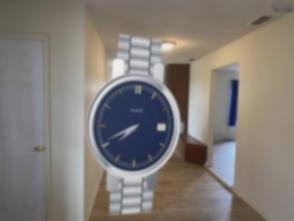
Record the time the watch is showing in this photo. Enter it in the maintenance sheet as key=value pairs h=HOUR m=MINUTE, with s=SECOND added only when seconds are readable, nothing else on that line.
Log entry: h=7 m=41
